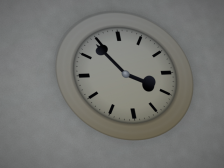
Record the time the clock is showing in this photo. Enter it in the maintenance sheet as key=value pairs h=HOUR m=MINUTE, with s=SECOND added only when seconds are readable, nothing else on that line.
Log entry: h=3 m=54
